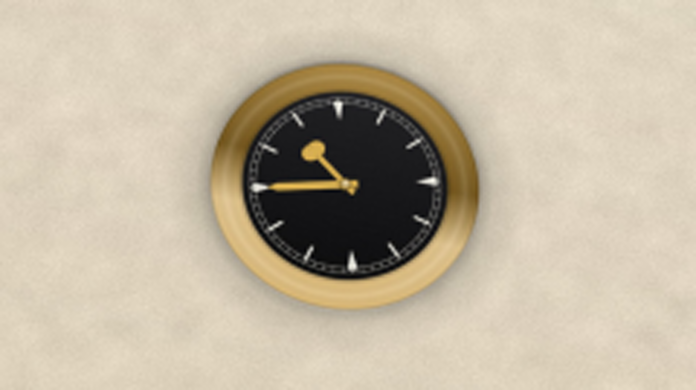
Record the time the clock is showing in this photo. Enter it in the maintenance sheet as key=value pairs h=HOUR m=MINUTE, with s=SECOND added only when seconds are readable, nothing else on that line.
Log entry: h=10 m=45
